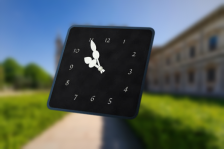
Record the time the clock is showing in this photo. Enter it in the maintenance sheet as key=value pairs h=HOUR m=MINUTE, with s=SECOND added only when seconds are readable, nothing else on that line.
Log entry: h=9 m=55
